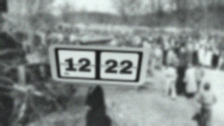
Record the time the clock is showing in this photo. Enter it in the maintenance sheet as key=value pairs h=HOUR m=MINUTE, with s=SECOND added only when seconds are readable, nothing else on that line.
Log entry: h=12 m=22
